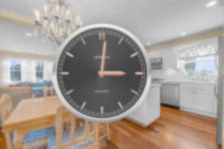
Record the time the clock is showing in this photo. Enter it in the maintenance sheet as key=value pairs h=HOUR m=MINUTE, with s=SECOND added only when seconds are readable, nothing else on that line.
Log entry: h=3 m=1
